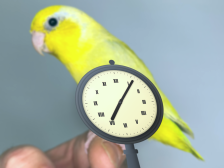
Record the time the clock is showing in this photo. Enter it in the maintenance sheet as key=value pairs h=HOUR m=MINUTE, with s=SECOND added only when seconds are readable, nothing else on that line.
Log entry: h=7 m=6
